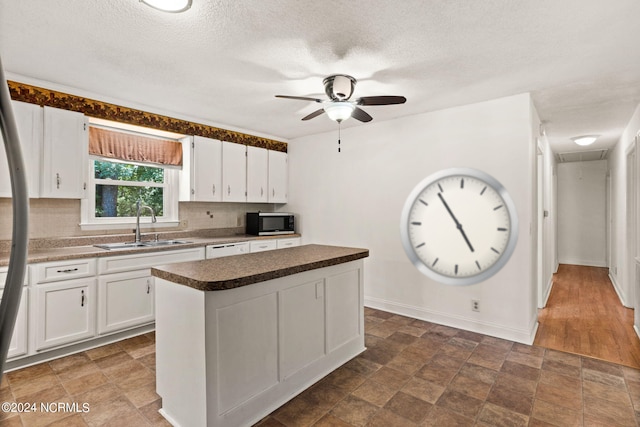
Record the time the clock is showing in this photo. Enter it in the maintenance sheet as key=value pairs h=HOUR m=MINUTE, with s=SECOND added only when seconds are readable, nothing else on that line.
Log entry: h=4 m=54
